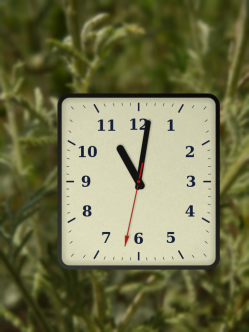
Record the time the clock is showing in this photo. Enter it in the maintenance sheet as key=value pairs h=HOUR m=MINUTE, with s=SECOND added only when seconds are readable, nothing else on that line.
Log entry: h=11 m=1 s=32
